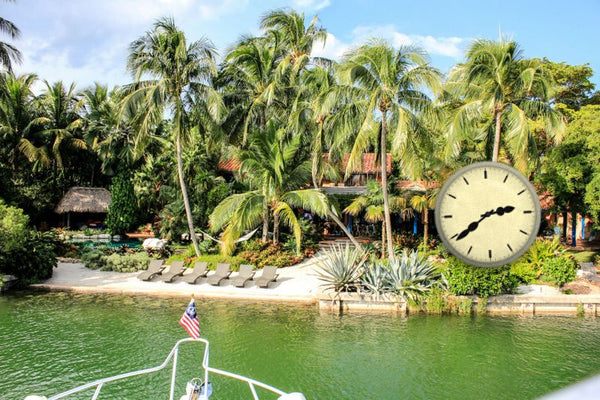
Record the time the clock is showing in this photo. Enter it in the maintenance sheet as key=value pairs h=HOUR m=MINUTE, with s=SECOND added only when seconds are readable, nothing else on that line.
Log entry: h=2 m=39
